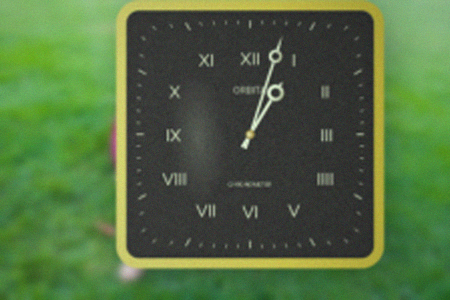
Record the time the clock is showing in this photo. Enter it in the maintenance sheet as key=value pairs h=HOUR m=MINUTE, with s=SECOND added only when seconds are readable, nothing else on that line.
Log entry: h=1 m=3
